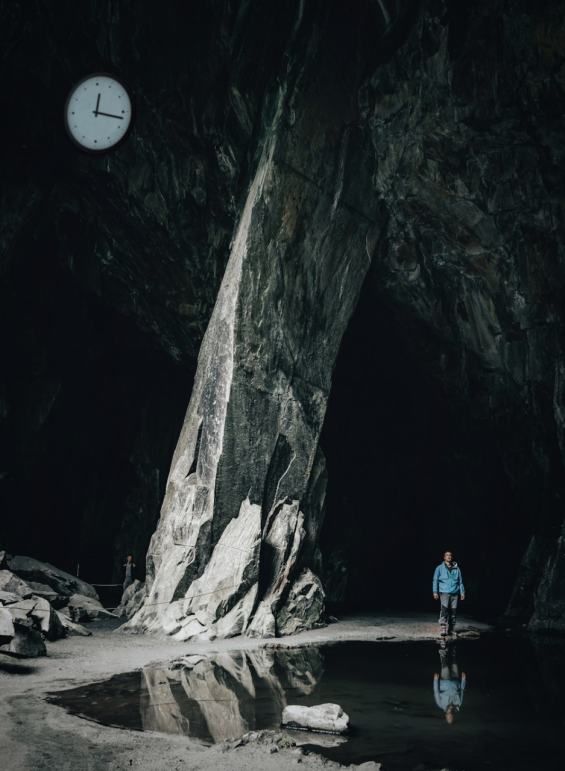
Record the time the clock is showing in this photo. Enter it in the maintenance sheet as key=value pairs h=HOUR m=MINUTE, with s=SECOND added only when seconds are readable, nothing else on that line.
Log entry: h=12 m=17
